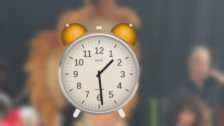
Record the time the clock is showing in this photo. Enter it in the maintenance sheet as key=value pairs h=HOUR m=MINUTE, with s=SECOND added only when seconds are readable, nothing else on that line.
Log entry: h=1 m=29
